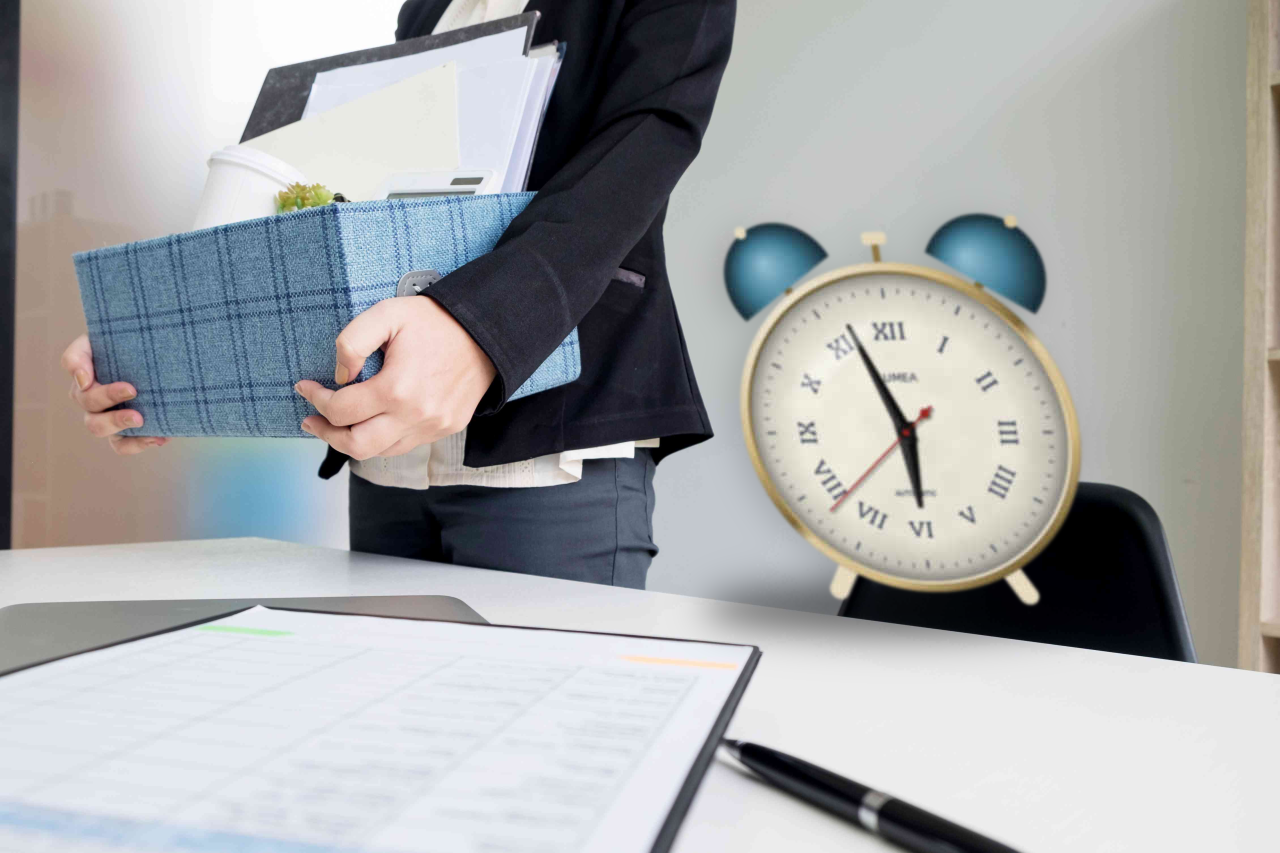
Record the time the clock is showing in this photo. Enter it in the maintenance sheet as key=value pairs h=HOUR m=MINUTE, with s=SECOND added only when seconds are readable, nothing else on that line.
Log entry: h=5 m=56 s=38
